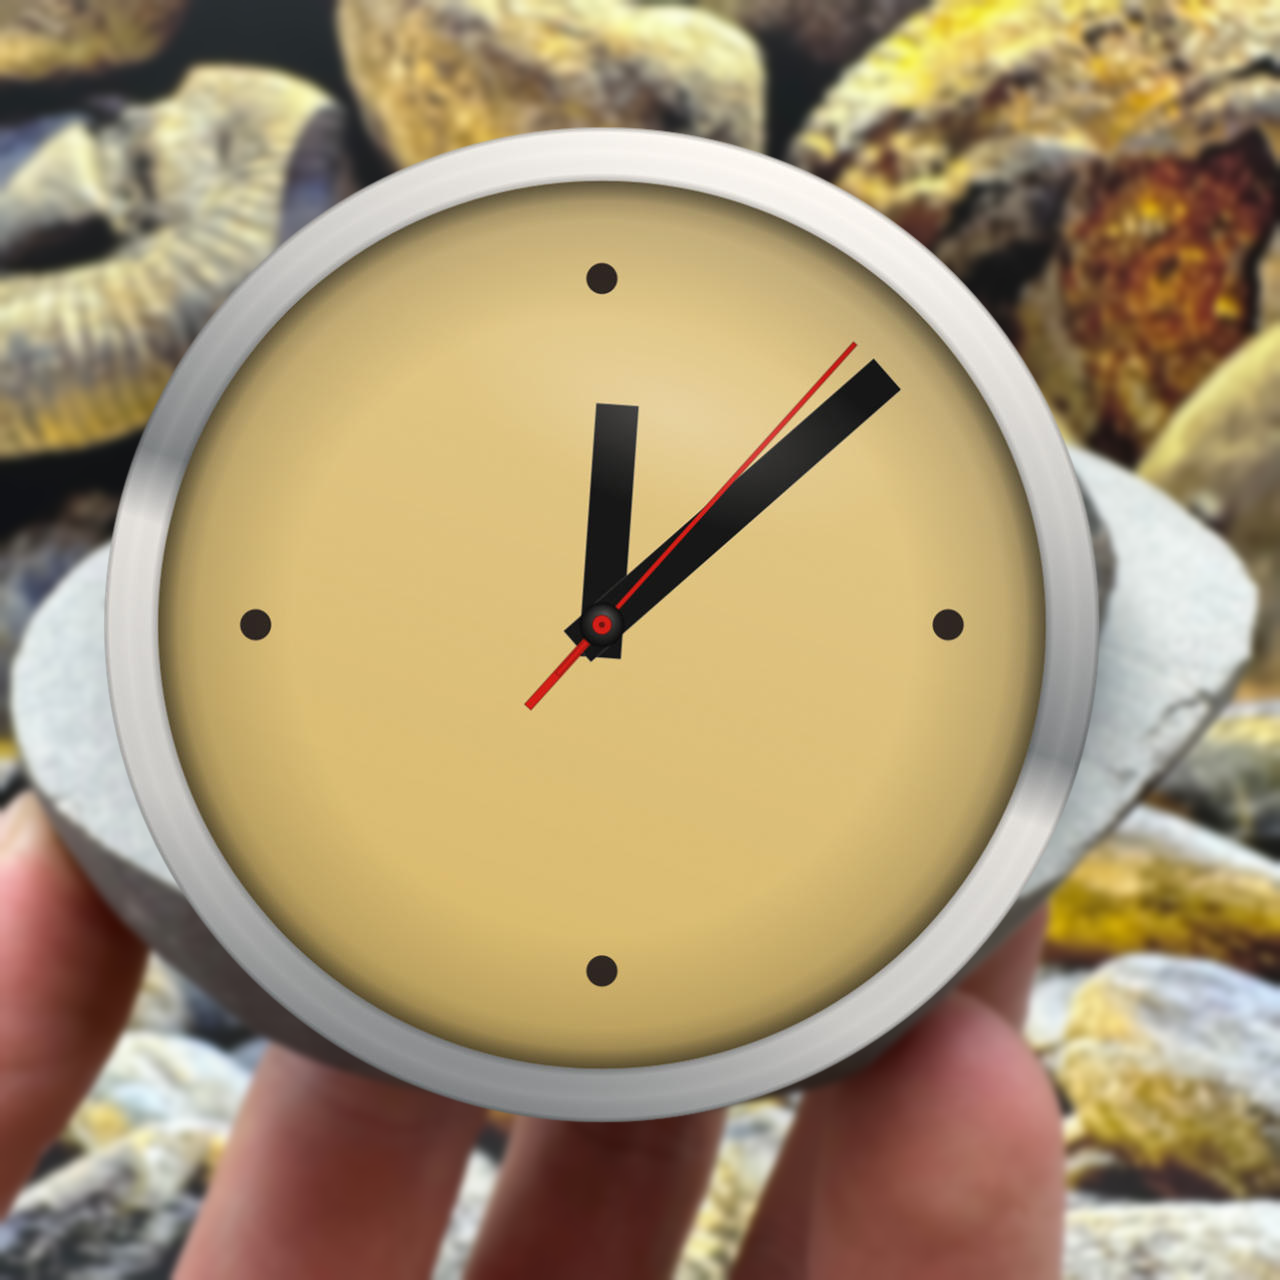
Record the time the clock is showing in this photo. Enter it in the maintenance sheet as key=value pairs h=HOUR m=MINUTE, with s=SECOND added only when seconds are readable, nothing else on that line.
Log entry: h=12 m=8 s=7
